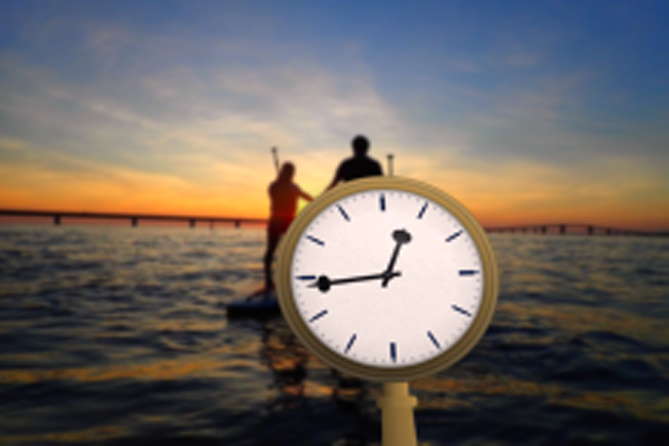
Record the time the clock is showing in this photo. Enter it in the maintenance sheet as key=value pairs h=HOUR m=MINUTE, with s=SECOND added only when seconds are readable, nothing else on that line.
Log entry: h=12 m=44
